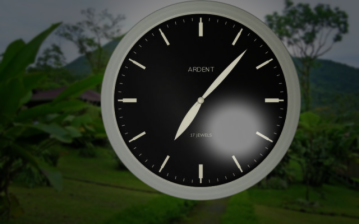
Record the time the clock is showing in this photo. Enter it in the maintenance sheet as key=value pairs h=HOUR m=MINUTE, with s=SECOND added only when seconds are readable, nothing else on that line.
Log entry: h=7 m=7
